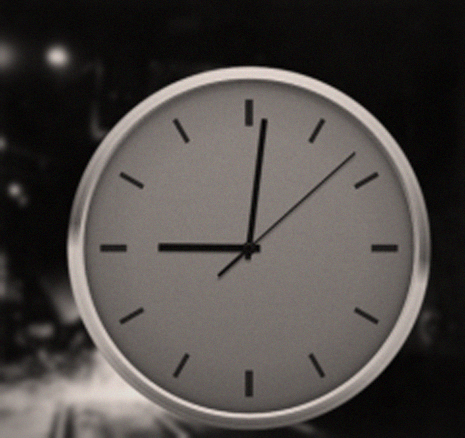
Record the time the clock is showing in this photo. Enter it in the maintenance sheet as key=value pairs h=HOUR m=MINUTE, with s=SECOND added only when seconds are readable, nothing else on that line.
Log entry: h=9 m=1 s=8
